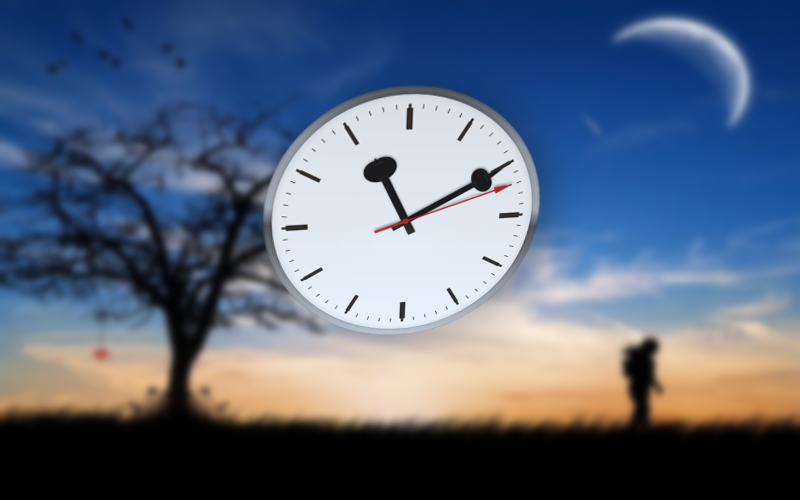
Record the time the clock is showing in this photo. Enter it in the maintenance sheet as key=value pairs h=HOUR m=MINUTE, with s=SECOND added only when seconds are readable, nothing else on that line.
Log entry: h=11 m=10 s=12
